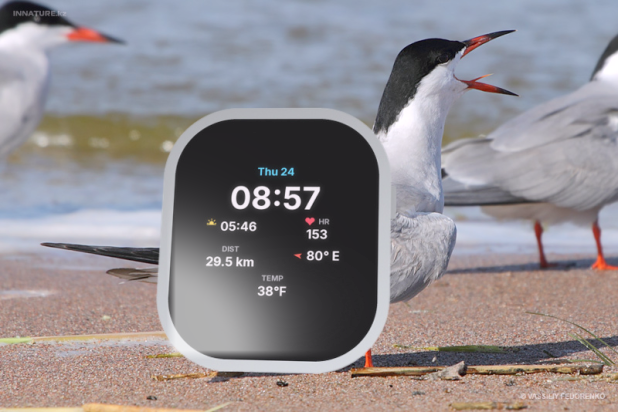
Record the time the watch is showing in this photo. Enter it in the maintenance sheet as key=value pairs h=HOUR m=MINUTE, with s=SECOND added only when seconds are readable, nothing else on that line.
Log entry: h=8 m=57
